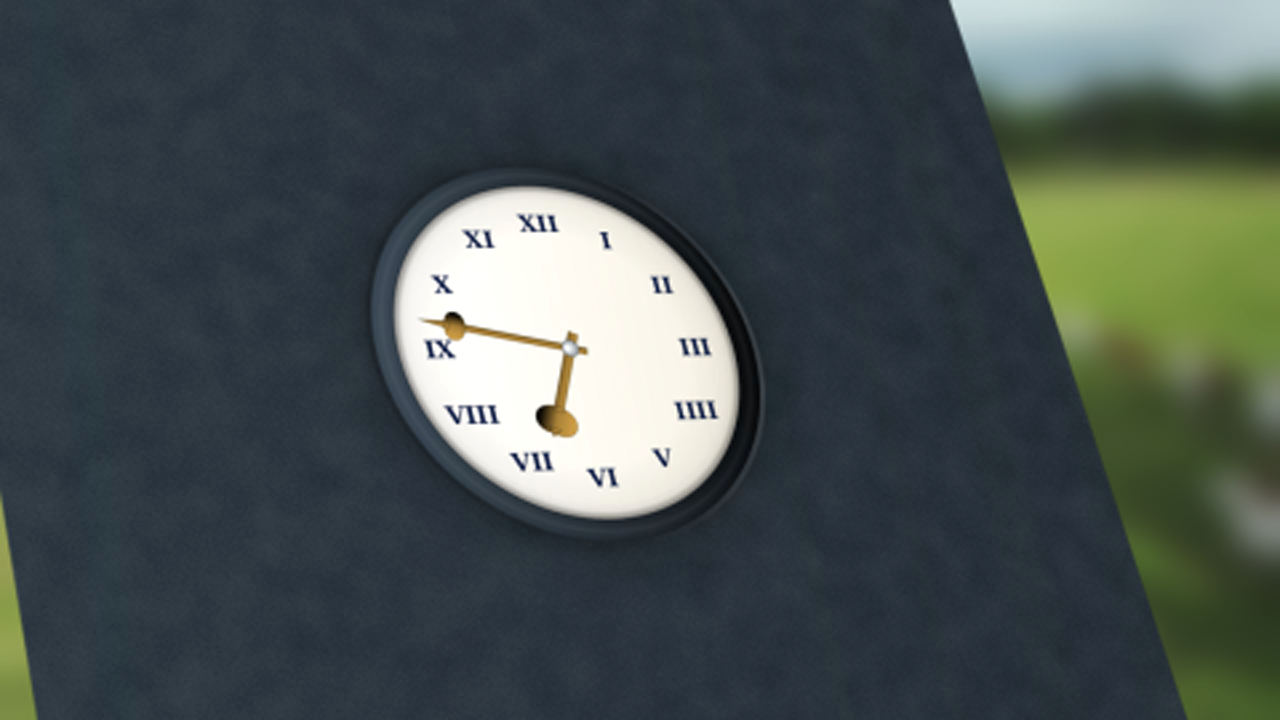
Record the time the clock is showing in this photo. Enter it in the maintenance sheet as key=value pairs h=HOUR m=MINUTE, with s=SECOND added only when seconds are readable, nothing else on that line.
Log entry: h=6 m=47
